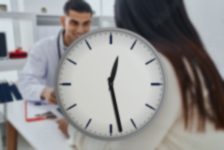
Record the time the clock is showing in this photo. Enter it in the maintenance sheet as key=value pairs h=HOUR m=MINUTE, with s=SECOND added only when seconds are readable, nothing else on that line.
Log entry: h=12 m=28
